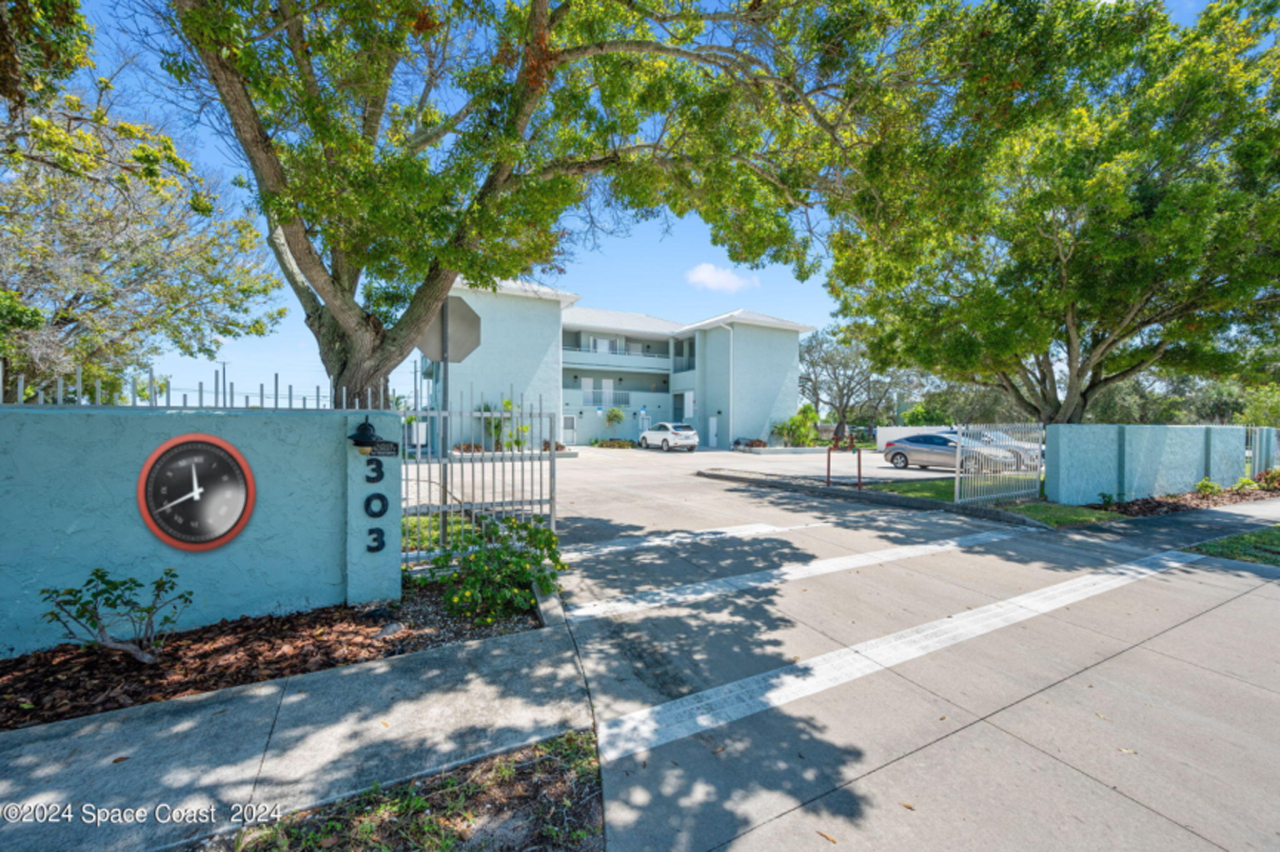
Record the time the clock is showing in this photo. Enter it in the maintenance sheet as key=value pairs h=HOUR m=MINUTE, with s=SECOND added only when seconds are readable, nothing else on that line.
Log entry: h=11 m=40
